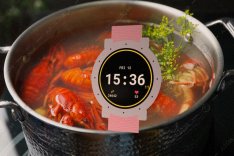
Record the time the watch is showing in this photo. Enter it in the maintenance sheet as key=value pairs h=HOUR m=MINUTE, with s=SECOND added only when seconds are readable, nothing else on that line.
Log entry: h=15 m=36
